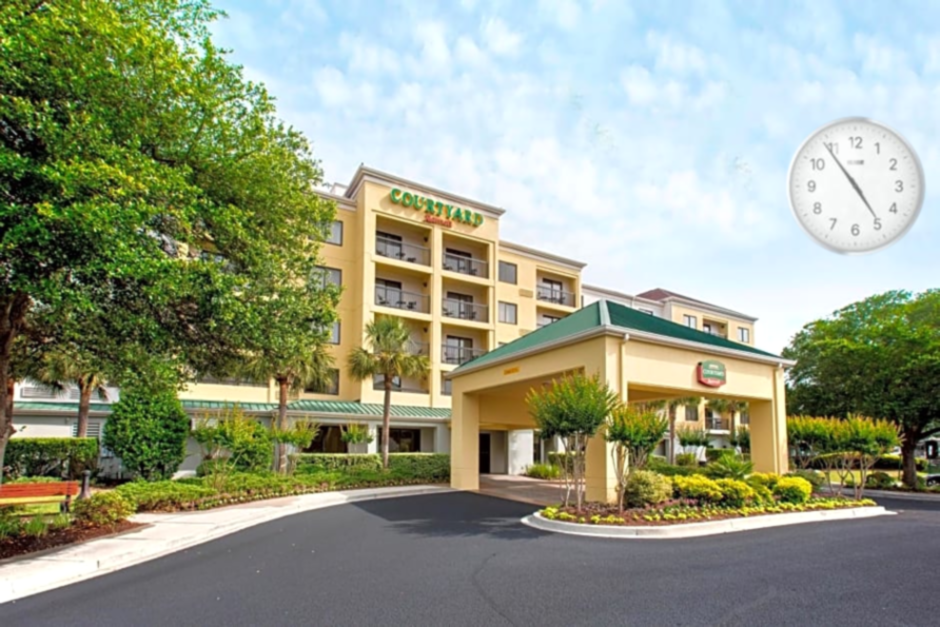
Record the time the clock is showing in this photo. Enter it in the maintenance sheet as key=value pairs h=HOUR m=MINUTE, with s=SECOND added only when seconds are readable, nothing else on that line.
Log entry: h=4 m=54
